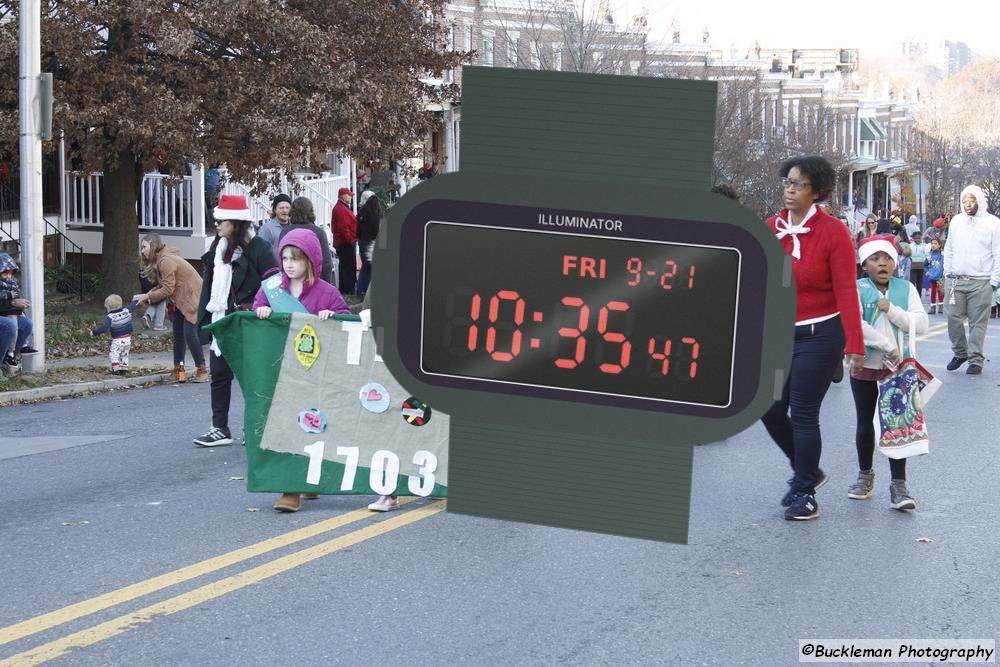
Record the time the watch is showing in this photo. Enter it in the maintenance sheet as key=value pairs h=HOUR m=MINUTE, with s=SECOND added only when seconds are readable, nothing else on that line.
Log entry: h=10 m=35 s=47
